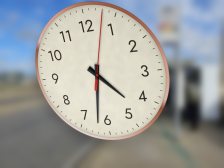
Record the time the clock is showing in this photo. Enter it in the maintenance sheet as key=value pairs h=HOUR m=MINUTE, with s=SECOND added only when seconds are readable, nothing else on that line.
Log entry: h=4 m=32 s=3
